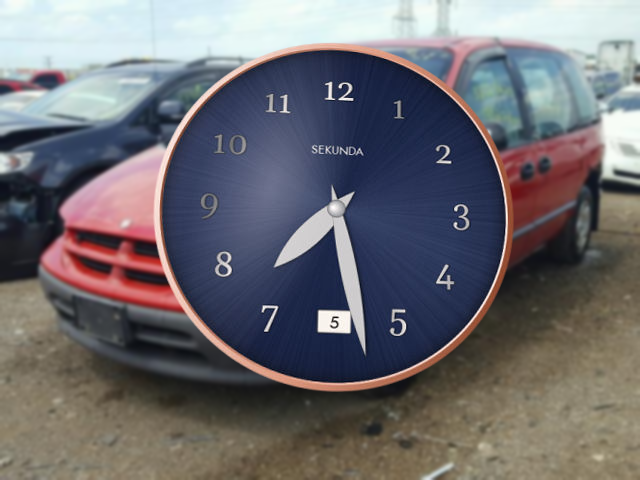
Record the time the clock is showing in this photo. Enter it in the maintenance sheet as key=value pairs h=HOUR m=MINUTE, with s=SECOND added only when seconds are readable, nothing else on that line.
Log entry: h=7 m=28
